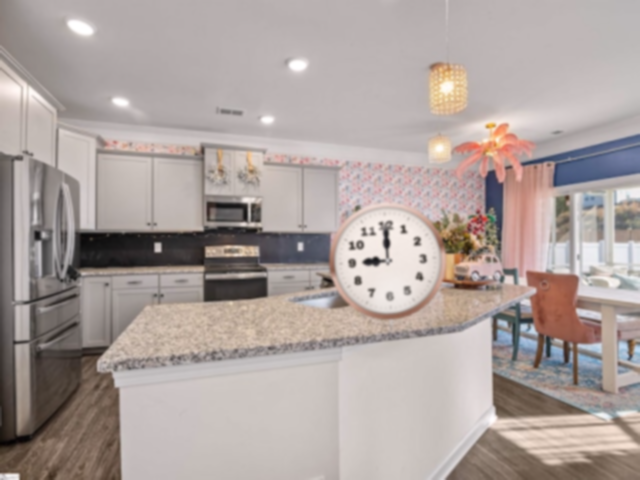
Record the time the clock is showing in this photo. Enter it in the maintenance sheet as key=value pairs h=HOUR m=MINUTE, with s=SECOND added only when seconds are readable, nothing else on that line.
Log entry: h=9 m=0
